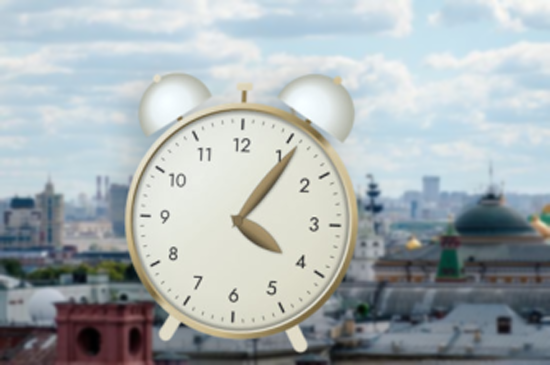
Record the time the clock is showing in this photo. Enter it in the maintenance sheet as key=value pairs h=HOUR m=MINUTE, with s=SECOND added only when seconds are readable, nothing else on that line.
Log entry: h=4 m=6
